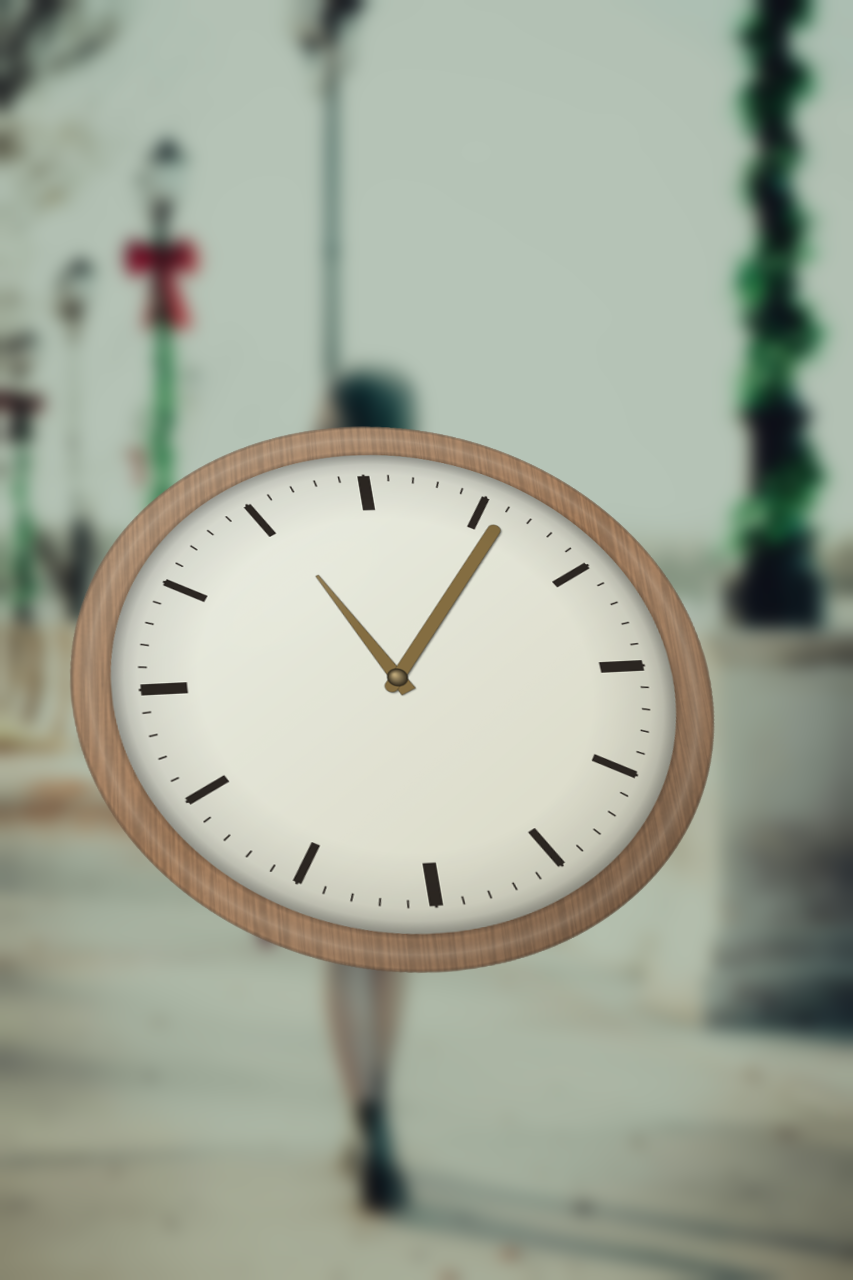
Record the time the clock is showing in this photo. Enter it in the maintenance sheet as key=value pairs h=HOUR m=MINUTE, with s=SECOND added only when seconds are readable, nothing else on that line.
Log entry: h=11 m=6
